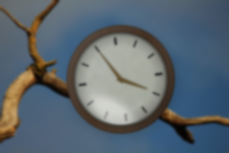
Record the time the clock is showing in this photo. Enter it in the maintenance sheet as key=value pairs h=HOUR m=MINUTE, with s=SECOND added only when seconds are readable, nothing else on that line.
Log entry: h=3 m=55
